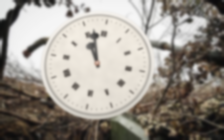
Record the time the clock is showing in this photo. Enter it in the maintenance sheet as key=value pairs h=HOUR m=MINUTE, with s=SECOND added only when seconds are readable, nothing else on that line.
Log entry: h=10 m=57
